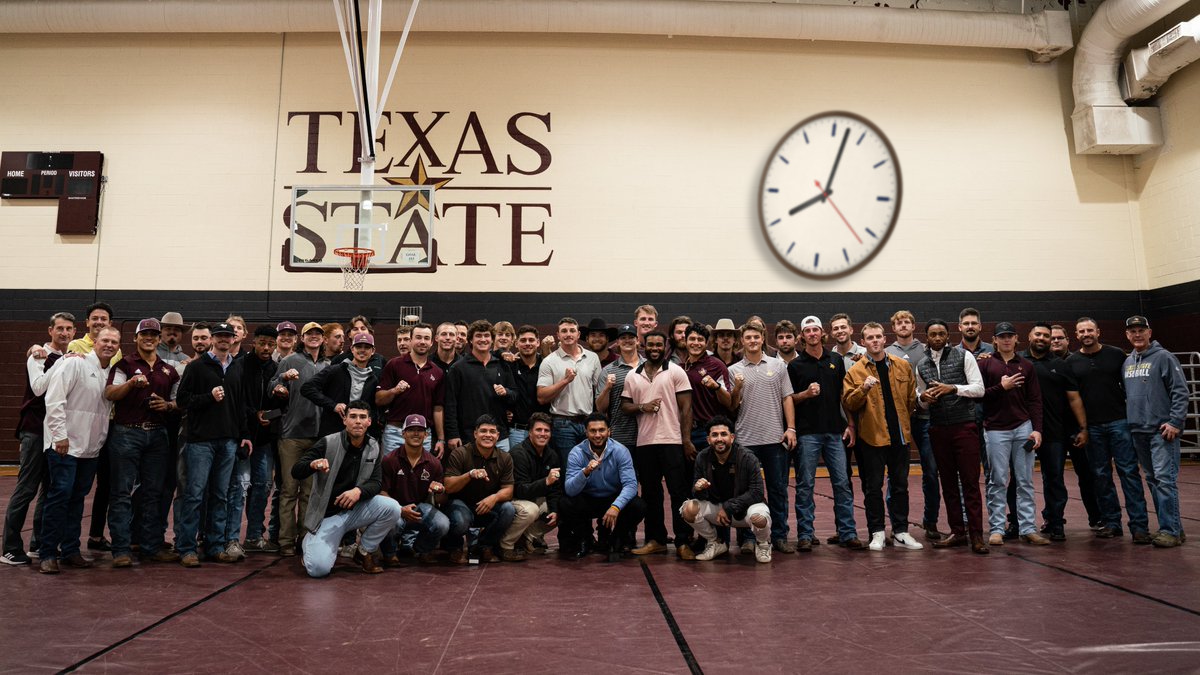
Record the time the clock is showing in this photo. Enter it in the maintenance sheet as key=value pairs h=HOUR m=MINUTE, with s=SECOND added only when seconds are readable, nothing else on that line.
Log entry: h=8 m=2 s=22
